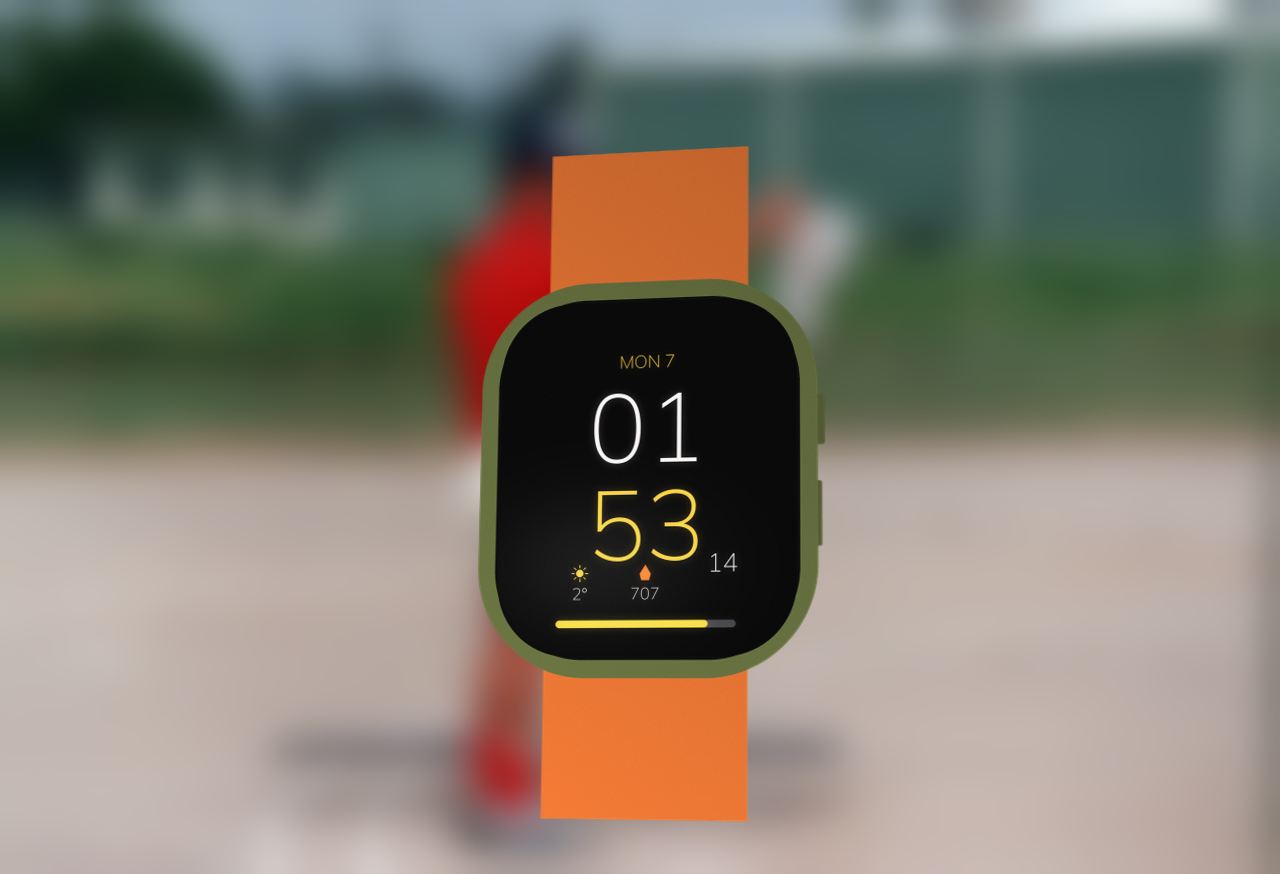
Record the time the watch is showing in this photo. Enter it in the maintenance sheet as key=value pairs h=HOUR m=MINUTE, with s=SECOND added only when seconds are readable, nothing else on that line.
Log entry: h=1 m=53 s=14
